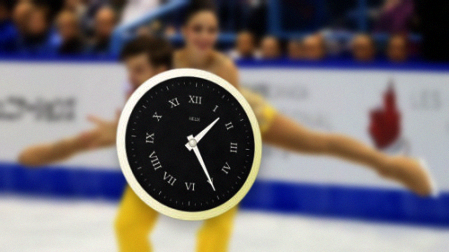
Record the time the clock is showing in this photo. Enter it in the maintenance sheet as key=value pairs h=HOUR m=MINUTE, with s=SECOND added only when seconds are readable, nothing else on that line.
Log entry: h=1 m=25
